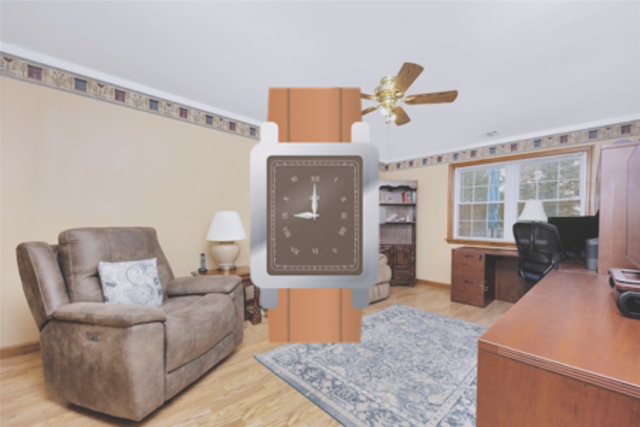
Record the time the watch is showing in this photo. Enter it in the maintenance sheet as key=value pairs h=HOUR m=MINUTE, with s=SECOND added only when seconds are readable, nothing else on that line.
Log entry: h=9 m=0
